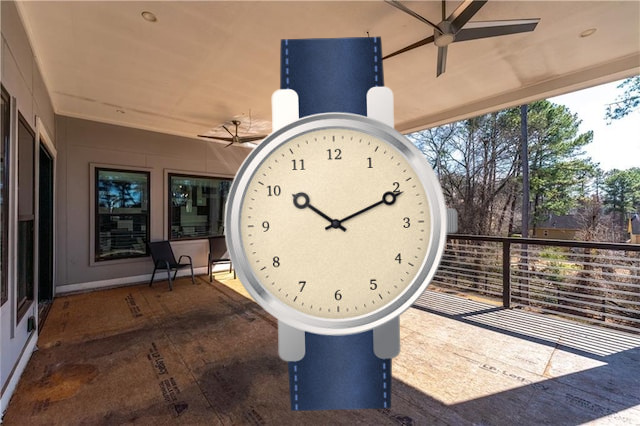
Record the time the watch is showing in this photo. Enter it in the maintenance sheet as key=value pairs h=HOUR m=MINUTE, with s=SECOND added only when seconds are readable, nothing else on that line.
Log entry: h=10 m=11
